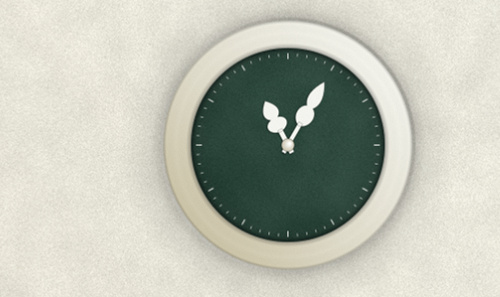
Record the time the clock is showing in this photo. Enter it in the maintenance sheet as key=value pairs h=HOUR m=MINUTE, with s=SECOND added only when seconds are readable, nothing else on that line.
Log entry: h=11 m=5
